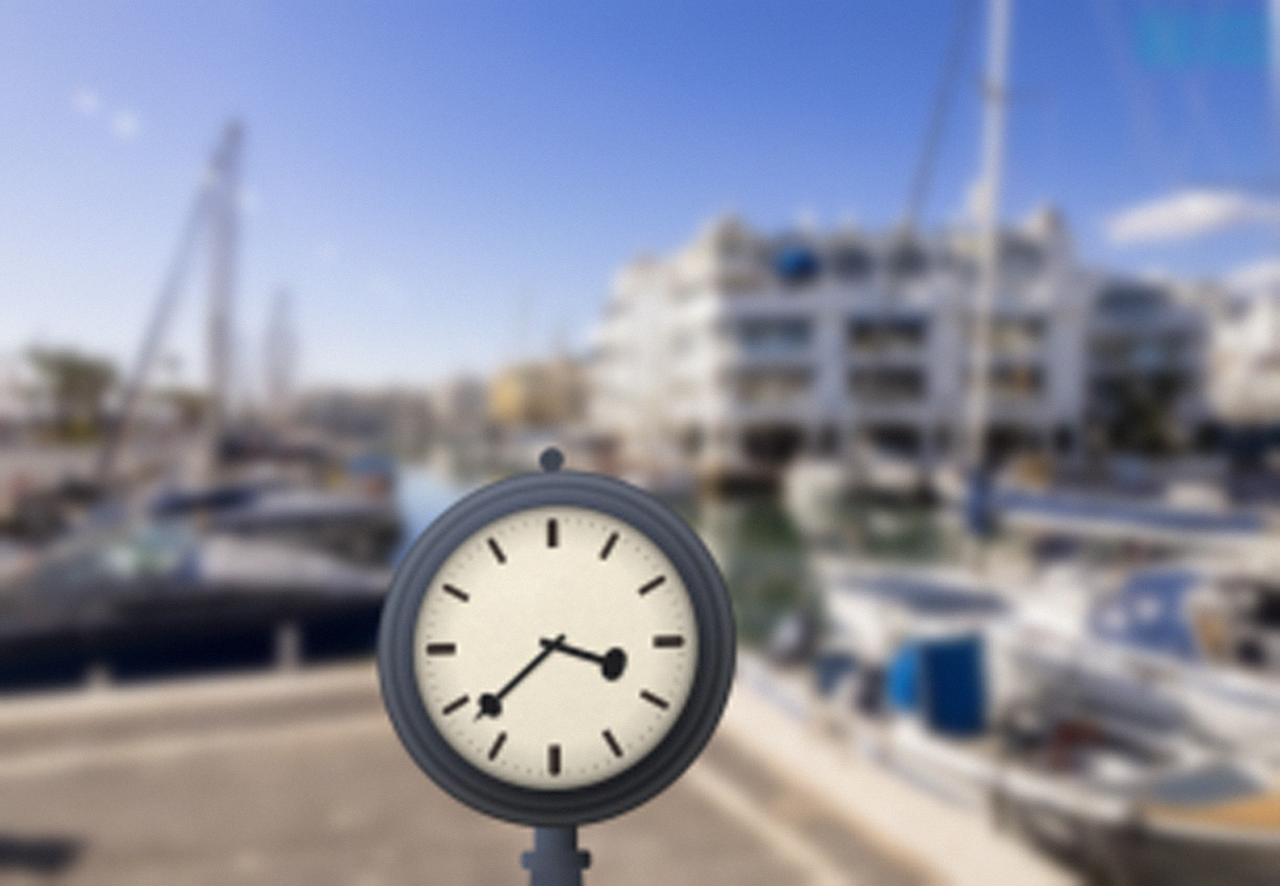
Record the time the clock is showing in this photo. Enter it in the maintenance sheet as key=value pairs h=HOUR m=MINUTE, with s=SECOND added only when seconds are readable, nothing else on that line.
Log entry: h=3 m=38
